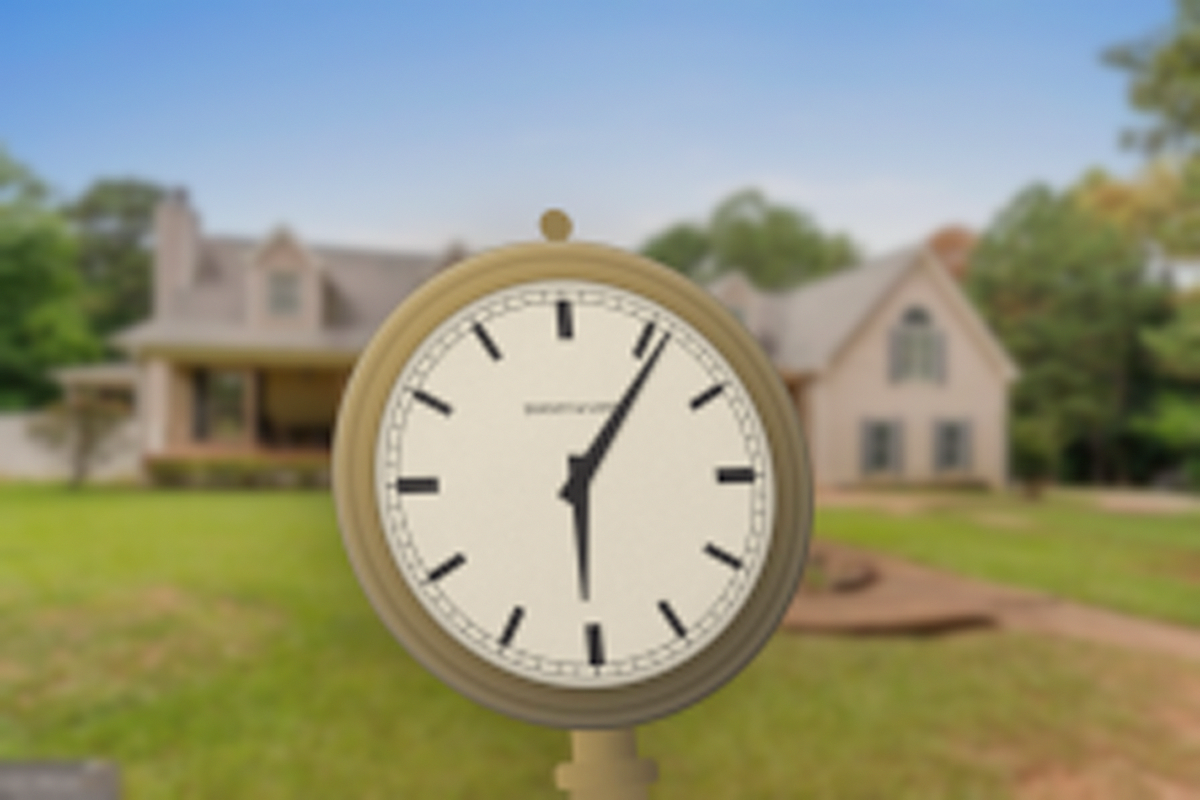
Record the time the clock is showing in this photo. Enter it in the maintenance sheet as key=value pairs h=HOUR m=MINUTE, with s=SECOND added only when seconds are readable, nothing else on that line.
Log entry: h=6 m=6
